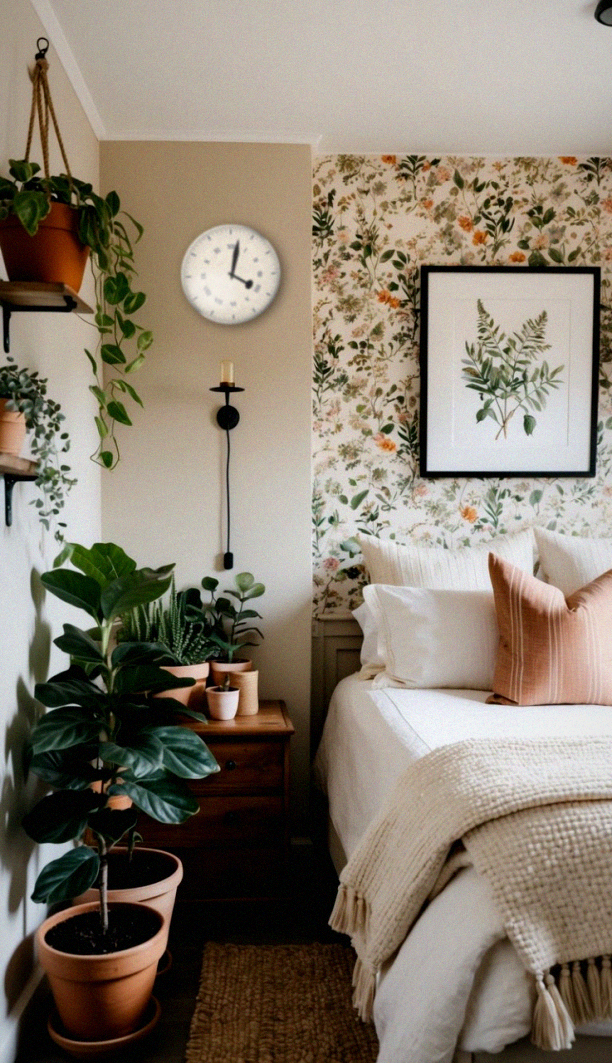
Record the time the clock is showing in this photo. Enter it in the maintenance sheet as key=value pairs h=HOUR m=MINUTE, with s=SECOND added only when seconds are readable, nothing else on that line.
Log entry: h=4 m=2
